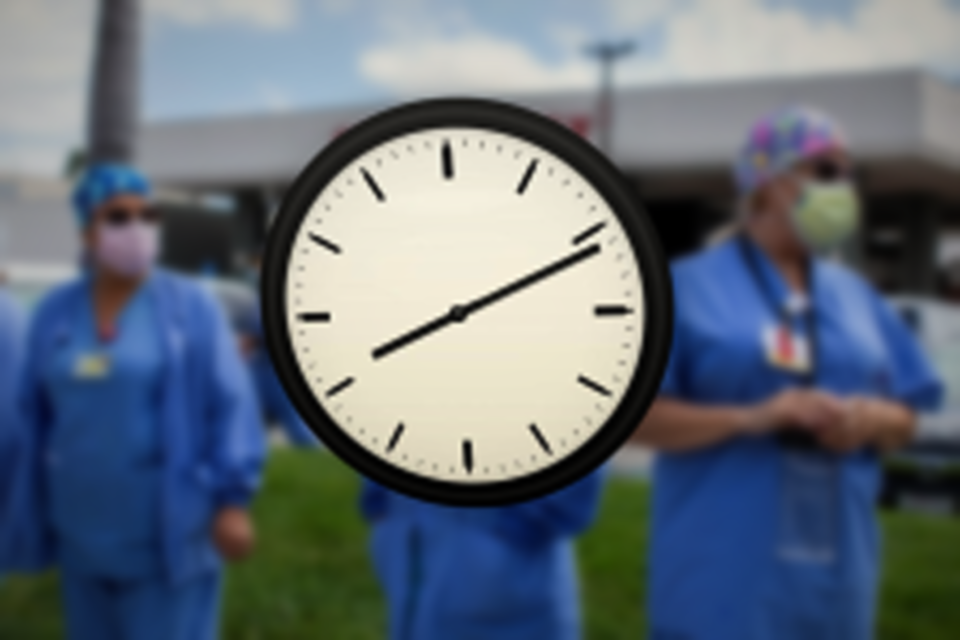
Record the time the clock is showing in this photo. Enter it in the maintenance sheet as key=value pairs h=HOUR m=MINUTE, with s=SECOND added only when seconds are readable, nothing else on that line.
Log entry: h=8 m=11
